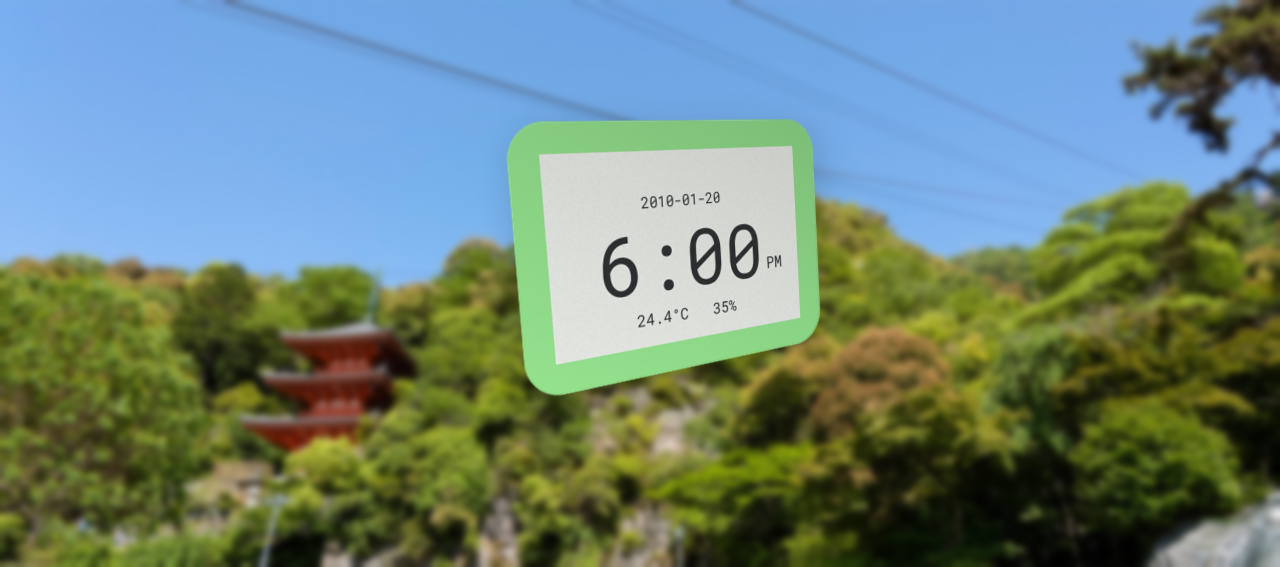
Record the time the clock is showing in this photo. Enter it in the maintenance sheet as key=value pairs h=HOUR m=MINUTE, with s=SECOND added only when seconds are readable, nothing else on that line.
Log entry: h=6 m=0
